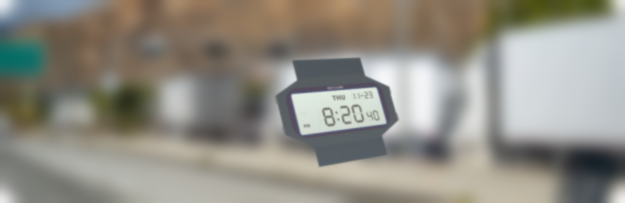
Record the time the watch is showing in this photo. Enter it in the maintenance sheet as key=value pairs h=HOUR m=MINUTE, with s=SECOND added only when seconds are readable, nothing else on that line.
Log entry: h=8 m=20 s=40
